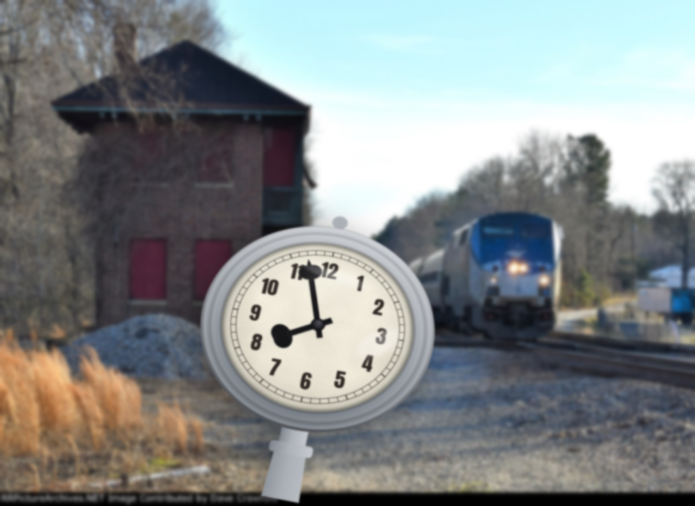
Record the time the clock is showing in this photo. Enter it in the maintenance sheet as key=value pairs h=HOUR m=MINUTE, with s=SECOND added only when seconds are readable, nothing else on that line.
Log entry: h=7 m=57
